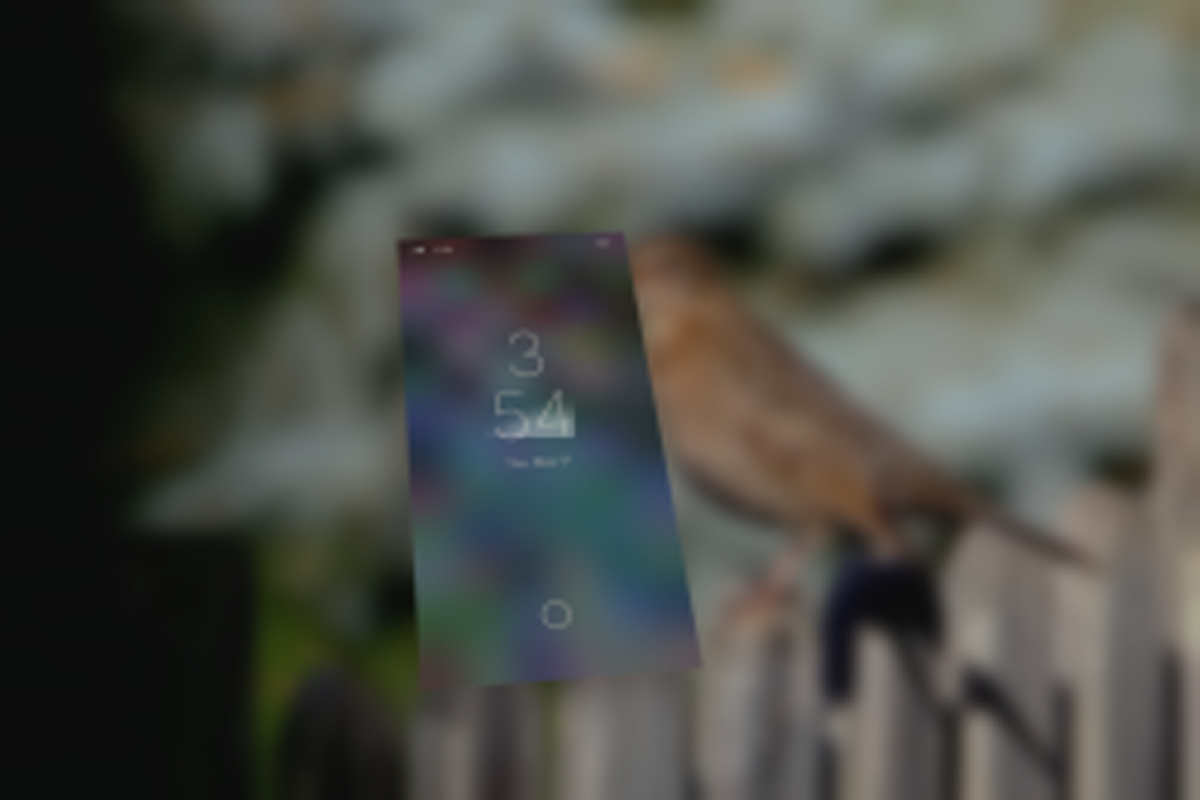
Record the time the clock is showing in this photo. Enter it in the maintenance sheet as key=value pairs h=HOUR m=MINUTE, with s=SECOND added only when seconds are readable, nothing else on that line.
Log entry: h=3 m=54
